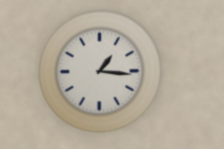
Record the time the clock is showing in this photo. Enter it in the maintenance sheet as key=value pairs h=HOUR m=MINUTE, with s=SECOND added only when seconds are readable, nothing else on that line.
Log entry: h=1 m=16
